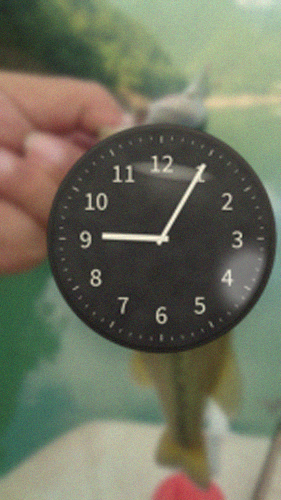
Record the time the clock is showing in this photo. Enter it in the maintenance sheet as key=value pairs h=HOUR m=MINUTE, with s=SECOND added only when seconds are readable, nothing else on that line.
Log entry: h=9 m=5
